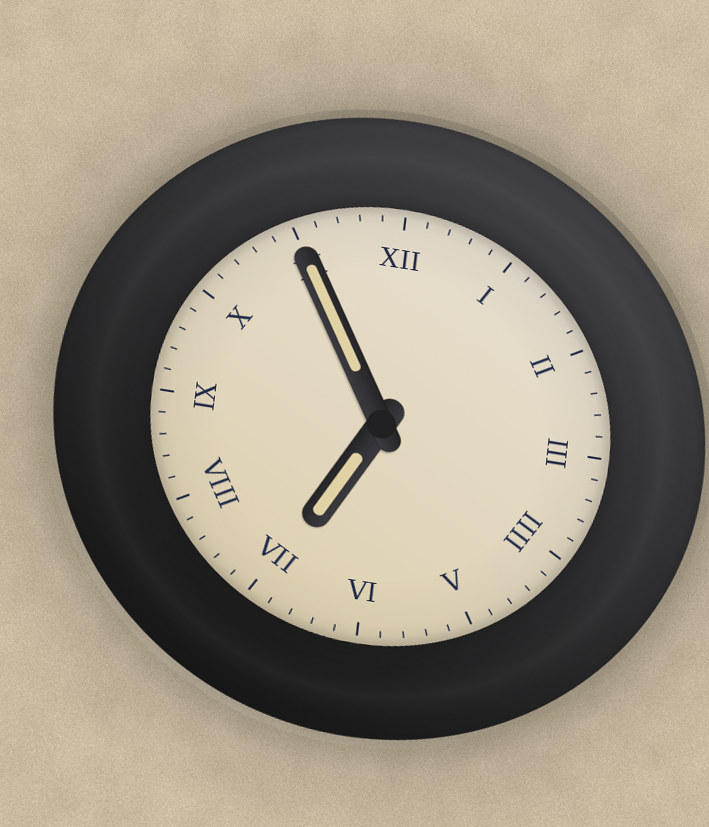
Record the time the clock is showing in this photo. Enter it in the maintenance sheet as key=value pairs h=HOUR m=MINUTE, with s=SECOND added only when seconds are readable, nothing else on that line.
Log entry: h=6 m=55
